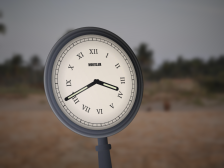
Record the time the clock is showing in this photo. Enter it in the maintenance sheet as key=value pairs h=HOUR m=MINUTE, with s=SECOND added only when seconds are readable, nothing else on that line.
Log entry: h=3 m=41
